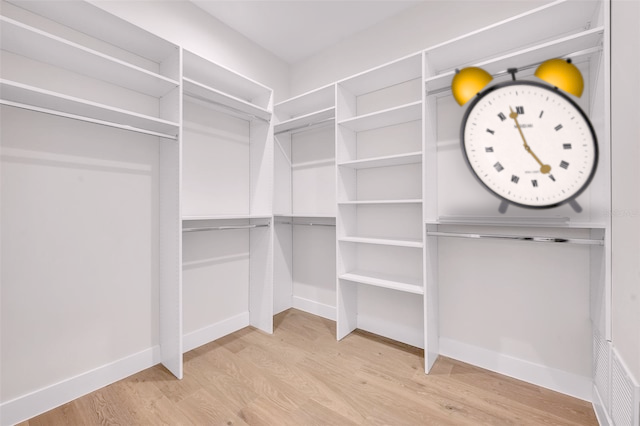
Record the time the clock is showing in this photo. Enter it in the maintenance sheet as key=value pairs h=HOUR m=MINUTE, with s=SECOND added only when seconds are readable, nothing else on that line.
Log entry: h=4 m=58
